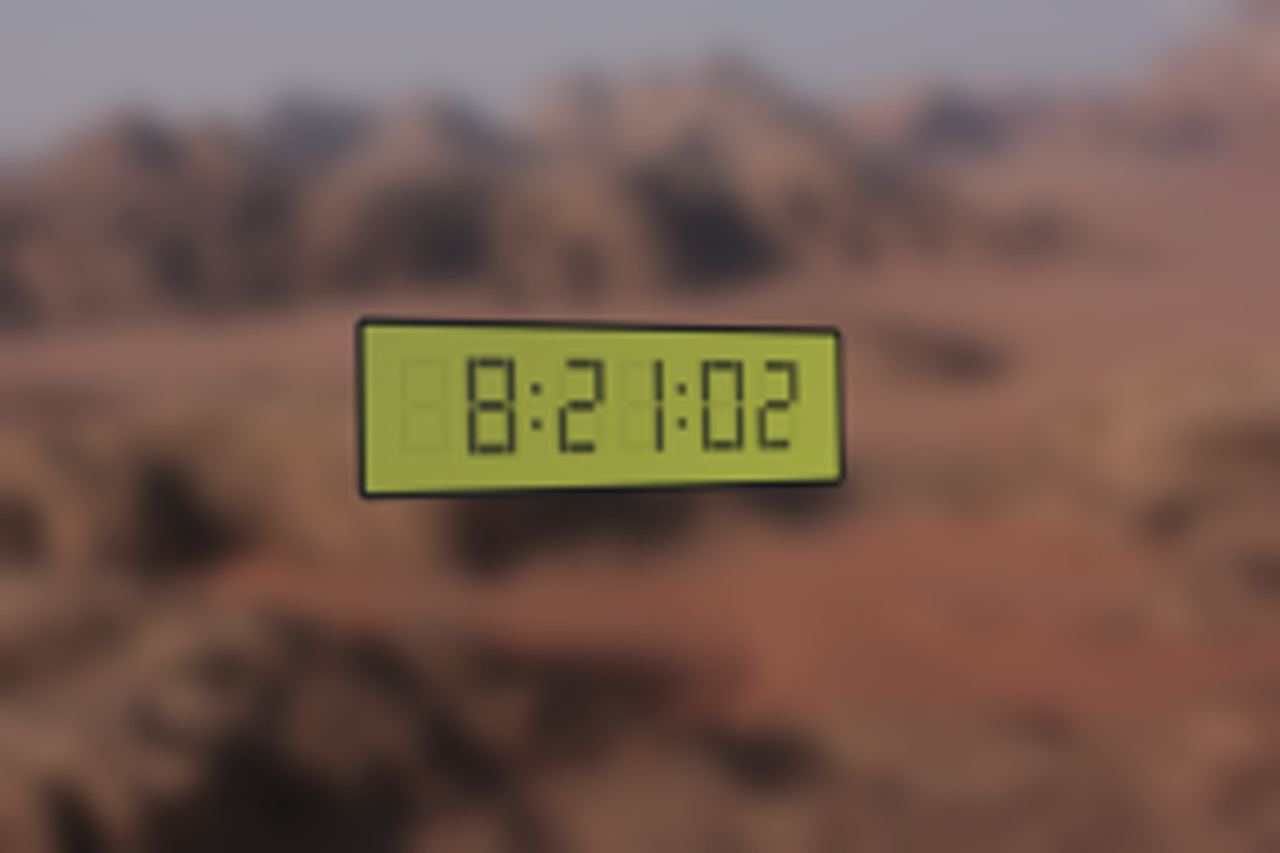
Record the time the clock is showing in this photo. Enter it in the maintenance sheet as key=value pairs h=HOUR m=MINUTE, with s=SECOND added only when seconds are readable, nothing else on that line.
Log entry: h=8 m=21 s=2
